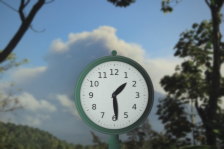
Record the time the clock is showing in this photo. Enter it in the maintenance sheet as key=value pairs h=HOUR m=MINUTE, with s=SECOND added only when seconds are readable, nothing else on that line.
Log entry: h=1 m=29
